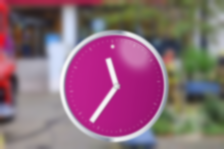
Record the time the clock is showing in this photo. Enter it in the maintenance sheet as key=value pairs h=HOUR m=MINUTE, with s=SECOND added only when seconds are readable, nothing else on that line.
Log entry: h=11 m=37
